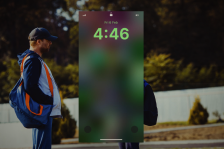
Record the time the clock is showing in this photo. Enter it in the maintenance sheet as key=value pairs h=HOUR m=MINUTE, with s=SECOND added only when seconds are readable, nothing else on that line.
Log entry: h=4 m=46
